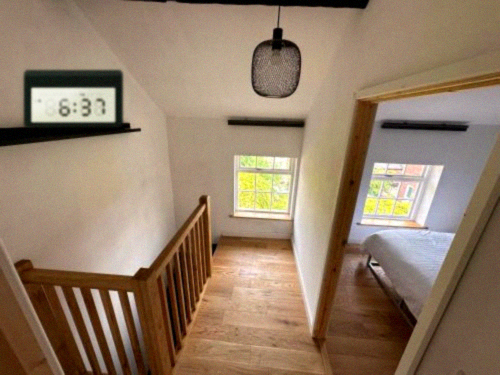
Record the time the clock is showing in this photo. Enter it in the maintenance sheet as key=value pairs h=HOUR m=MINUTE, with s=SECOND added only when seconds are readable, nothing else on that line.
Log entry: h=6 m=37
